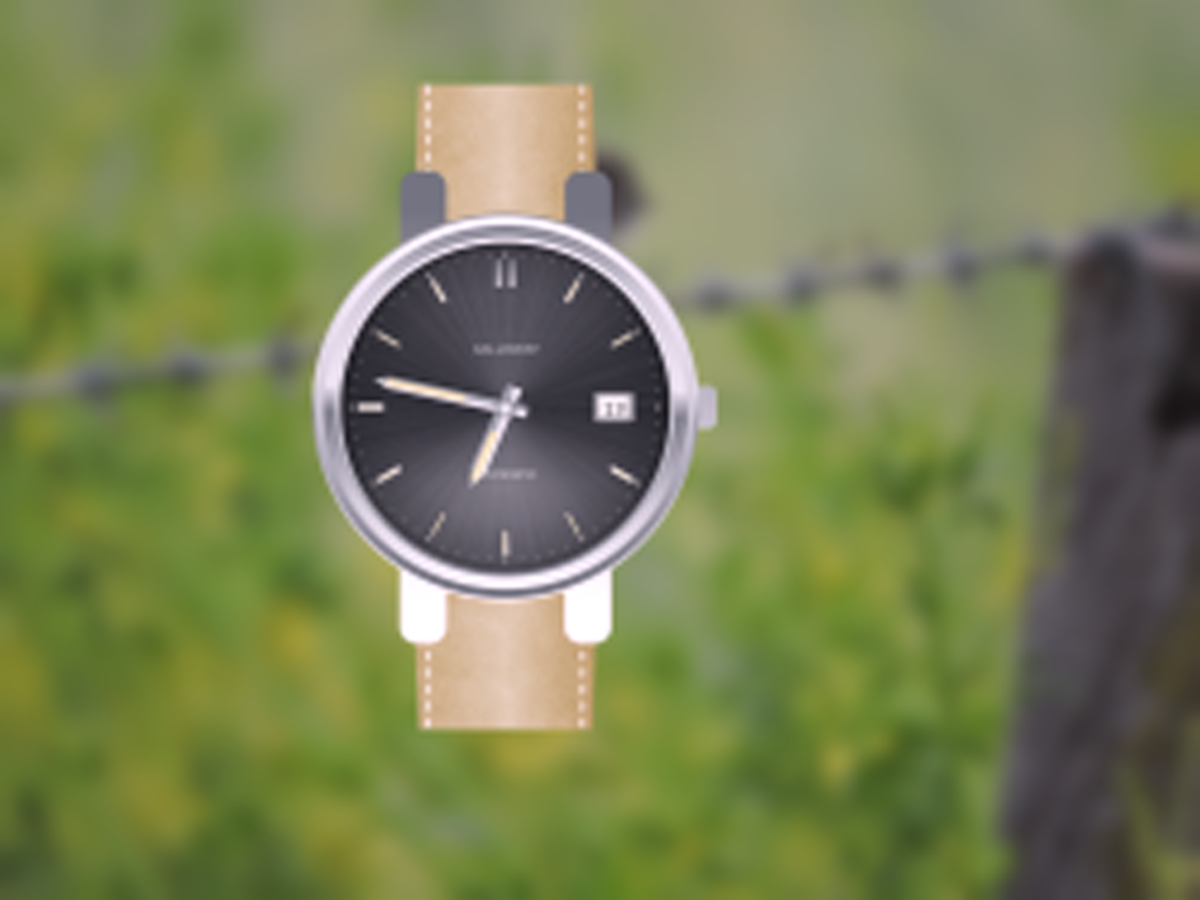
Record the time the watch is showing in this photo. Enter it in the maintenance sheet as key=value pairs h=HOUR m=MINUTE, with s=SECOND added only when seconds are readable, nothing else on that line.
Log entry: h=6 m=47
